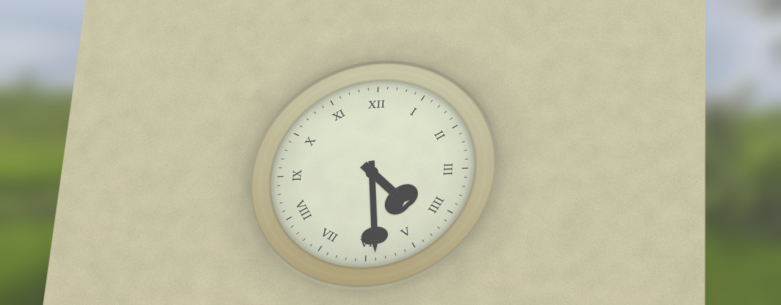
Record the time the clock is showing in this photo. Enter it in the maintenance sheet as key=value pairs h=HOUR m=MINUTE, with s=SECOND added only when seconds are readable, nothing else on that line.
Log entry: h=4 m=29
